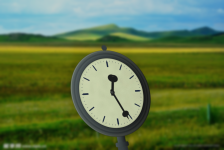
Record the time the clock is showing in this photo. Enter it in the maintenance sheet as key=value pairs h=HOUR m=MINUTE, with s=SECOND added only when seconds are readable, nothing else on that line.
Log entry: h=12 m=26
